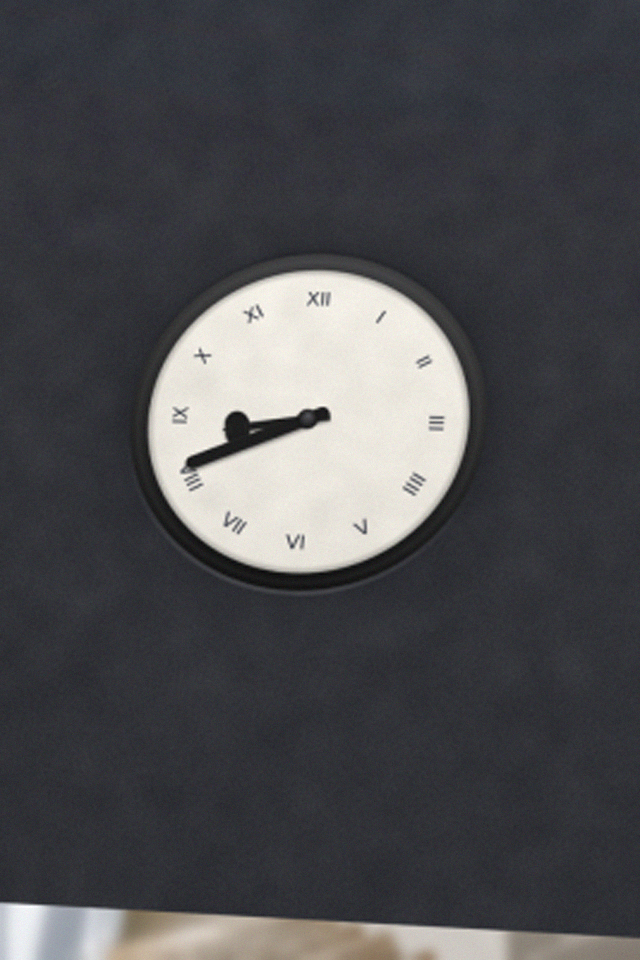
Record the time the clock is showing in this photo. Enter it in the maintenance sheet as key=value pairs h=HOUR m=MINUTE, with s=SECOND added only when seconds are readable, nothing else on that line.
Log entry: h=8 m=41
